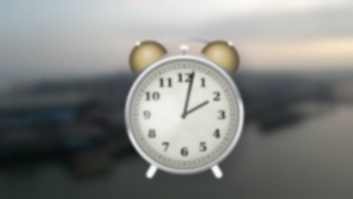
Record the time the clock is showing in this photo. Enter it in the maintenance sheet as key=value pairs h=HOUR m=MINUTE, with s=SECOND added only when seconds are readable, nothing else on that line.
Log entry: h=2 m=2
